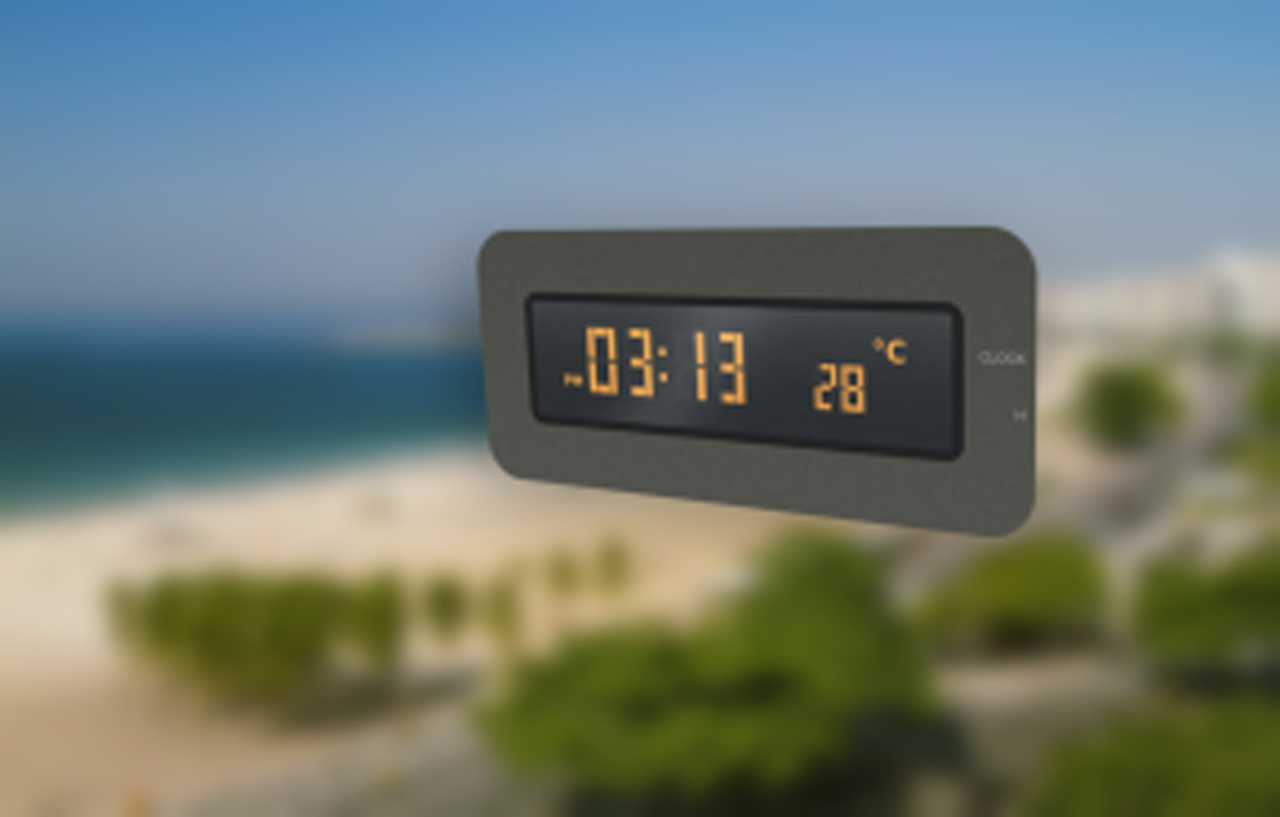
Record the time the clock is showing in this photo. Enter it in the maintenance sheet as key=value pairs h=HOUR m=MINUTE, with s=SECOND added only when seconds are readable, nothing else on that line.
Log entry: h=3 m=13
